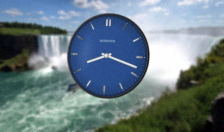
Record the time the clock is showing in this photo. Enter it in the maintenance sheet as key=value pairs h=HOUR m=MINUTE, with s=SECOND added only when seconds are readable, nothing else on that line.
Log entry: h=8 m=18
